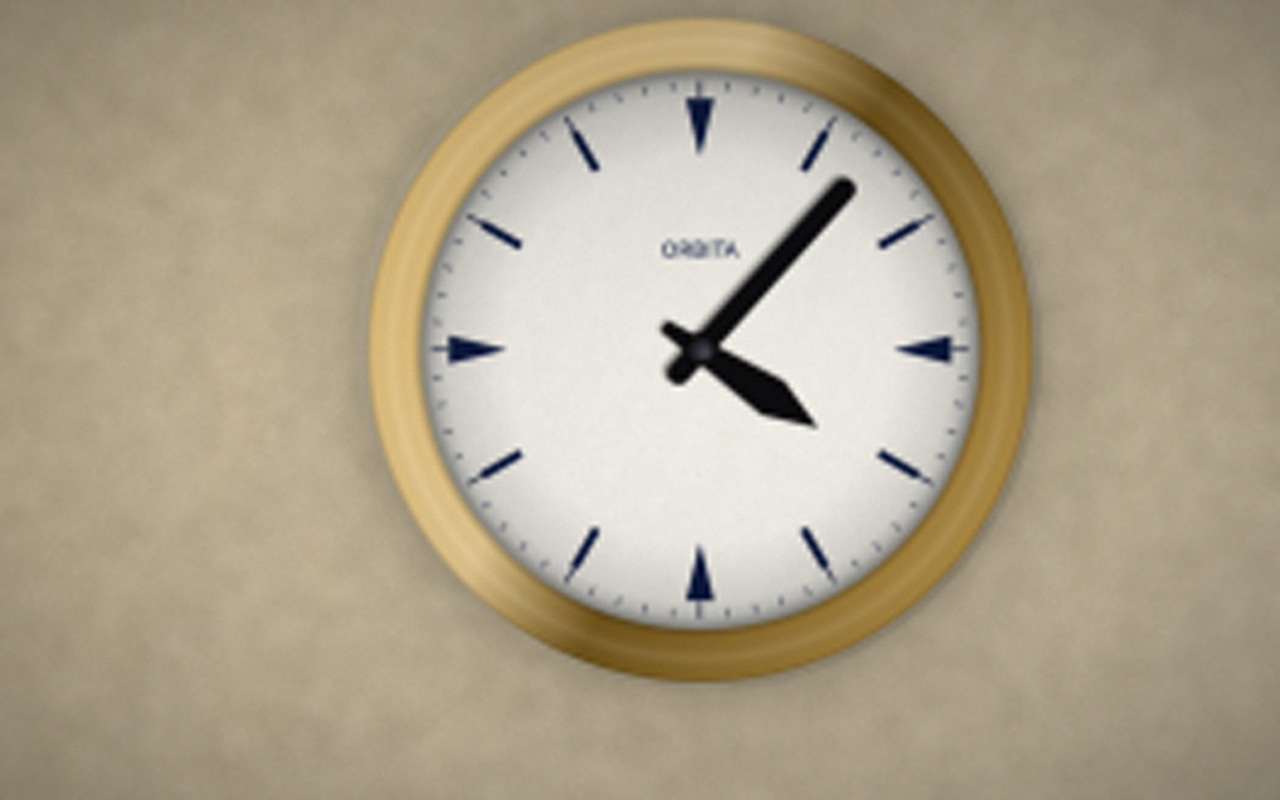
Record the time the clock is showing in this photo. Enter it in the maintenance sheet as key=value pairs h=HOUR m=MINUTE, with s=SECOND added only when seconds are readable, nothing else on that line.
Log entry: h=4 m=7
